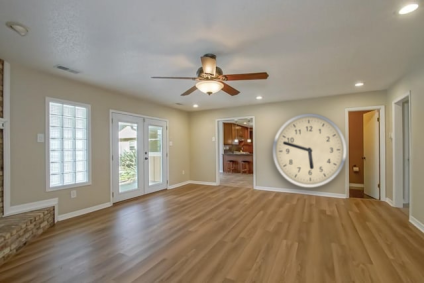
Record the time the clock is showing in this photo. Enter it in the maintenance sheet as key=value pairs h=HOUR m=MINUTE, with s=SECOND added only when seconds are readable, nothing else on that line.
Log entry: h=5 m=48
